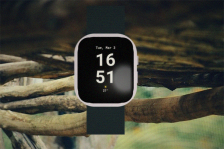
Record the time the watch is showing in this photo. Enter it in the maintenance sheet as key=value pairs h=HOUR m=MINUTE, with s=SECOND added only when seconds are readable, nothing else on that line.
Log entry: h=16 m=51
